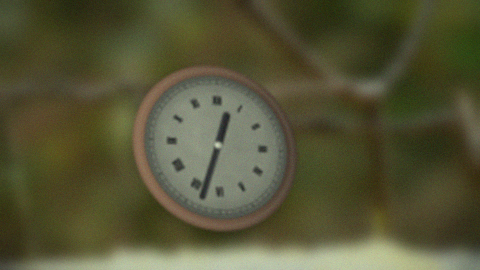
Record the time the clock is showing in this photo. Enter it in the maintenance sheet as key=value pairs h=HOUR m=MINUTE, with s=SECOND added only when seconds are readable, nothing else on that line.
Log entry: h=12 m=33
